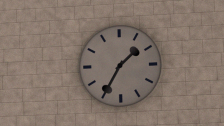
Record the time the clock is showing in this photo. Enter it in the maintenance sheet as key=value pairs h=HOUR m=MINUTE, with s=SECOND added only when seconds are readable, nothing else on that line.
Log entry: h=1 m=35
